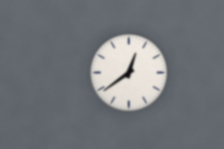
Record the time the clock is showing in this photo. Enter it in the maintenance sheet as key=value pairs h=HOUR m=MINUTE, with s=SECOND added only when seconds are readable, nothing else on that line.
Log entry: h=12 m=39
